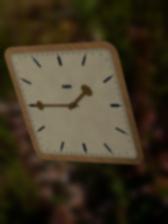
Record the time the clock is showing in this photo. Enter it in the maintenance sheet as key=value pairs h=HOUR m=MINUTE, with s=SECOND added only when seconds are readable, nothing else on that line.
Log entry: h=1 m=45
